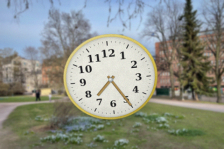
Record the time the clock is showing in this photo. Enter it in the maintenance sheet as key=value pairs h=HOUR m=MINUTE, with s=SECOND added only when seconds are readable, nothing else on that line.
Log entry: h=7 m=25
